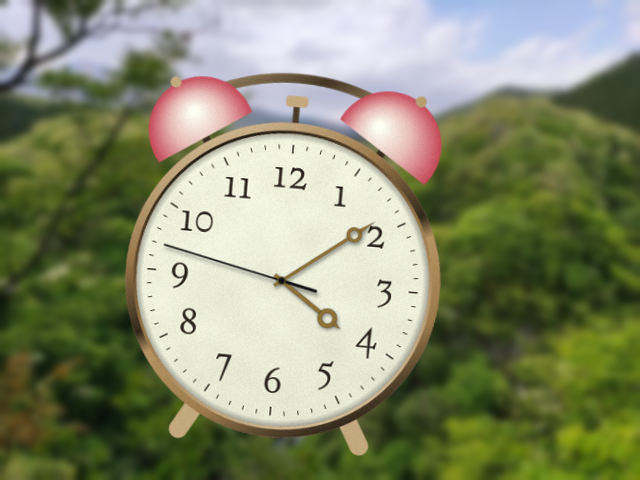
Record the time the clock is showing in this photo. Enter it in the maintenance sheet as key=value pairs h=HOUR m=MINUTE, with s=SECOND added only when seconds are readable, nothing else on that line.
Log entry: h=4 m=8 s=47
